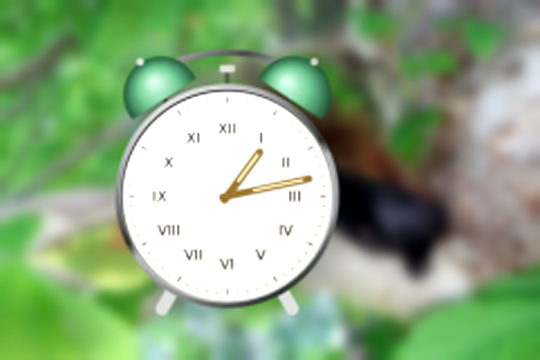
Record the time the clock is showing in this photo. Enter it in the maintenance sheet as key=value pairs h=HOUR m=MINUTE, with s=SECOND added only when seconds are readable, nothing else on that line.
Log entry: h=1 m=13
